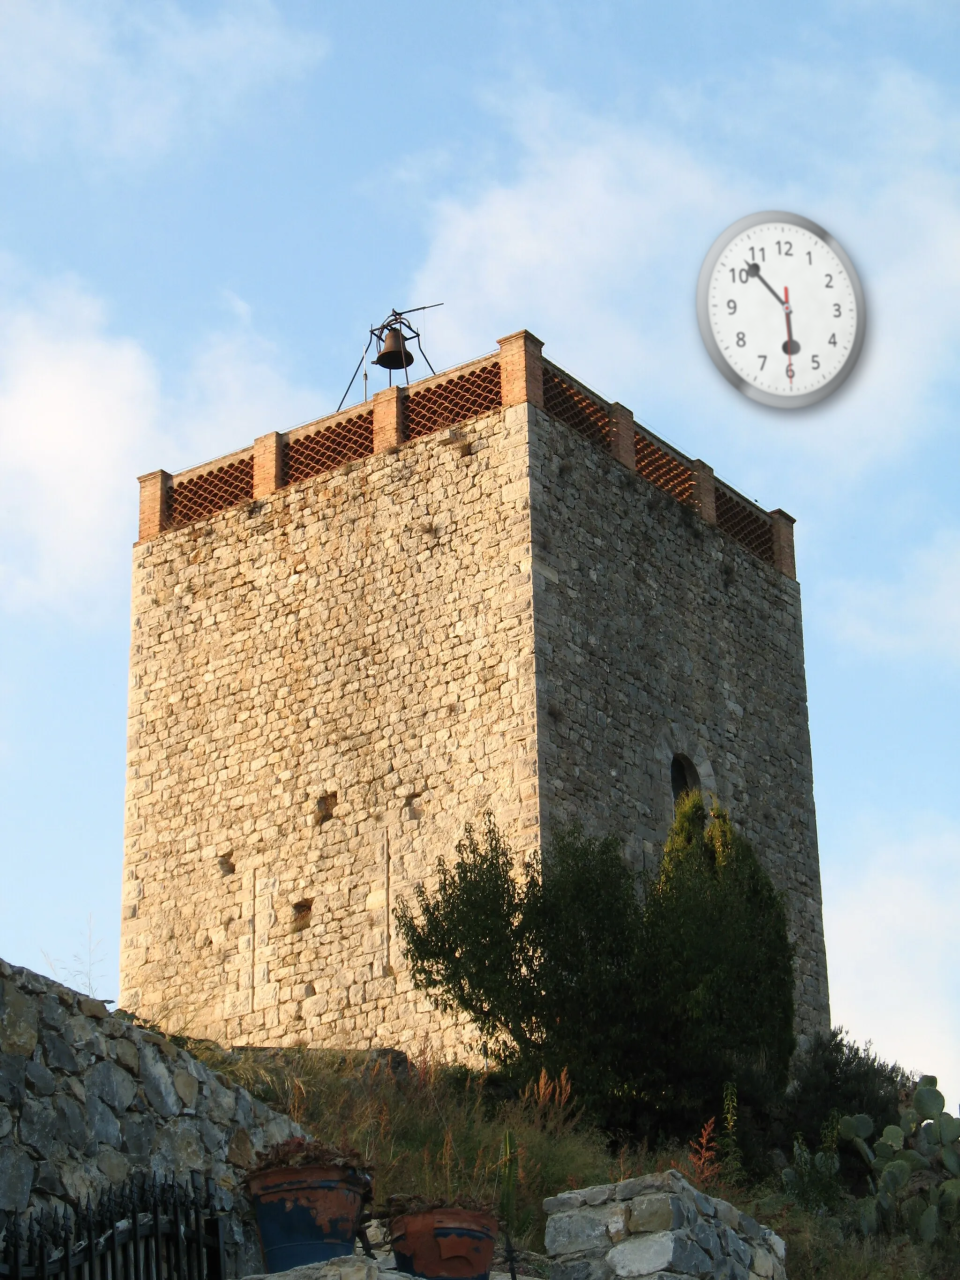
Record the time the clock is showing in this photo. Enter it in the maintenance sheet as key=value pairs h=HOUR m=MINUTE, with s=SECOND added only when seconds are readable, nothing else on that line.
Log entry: h=5 m=52 s=30
